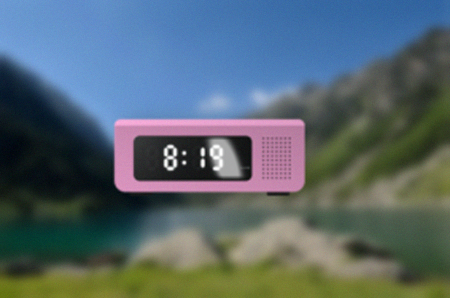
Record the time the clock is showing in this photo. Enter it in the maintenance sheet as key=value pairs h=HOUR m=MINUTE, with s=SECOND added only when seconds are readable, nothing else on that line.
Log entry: h=8 m=19
